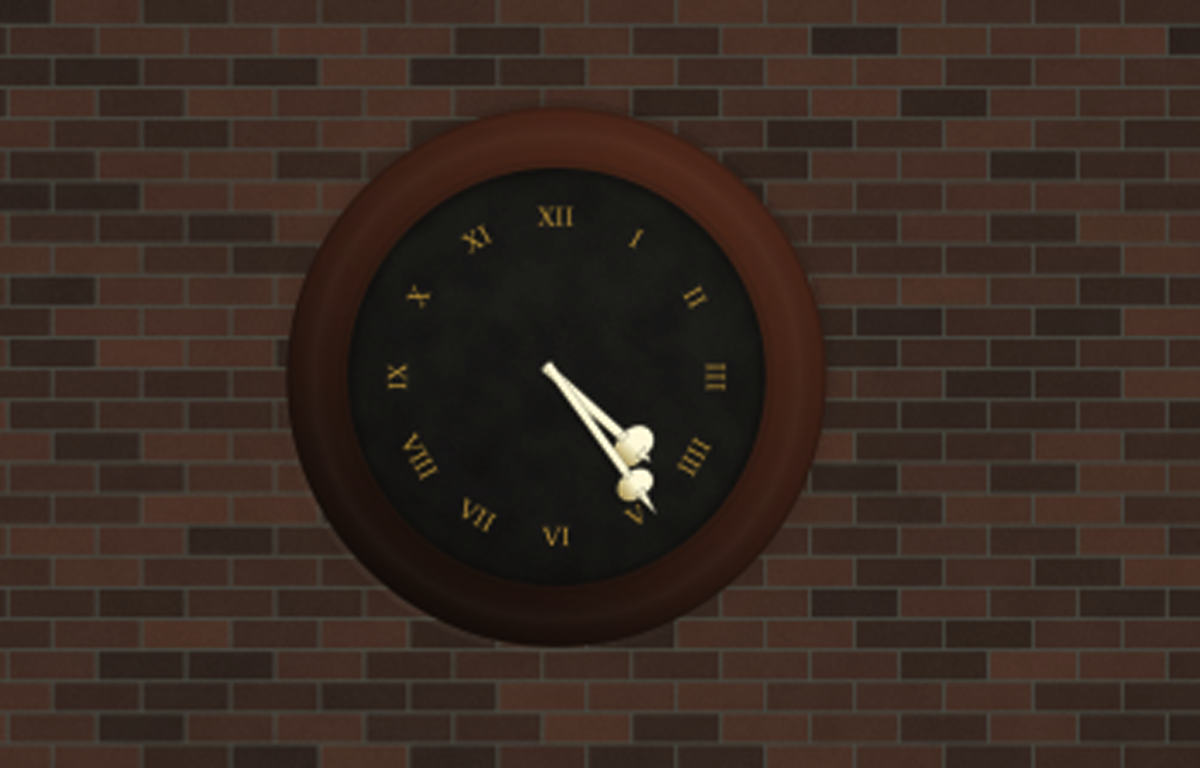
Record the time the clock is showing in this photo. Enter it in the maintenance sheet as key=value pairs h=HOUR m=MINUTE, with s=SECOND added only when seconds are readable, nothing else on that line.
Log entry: h=4 m=24
